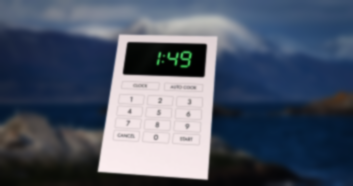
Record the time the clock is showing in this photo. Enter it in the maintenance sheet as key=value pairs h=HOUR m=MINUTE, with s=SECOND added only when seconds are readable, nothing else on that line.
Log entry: h=1 m=49
